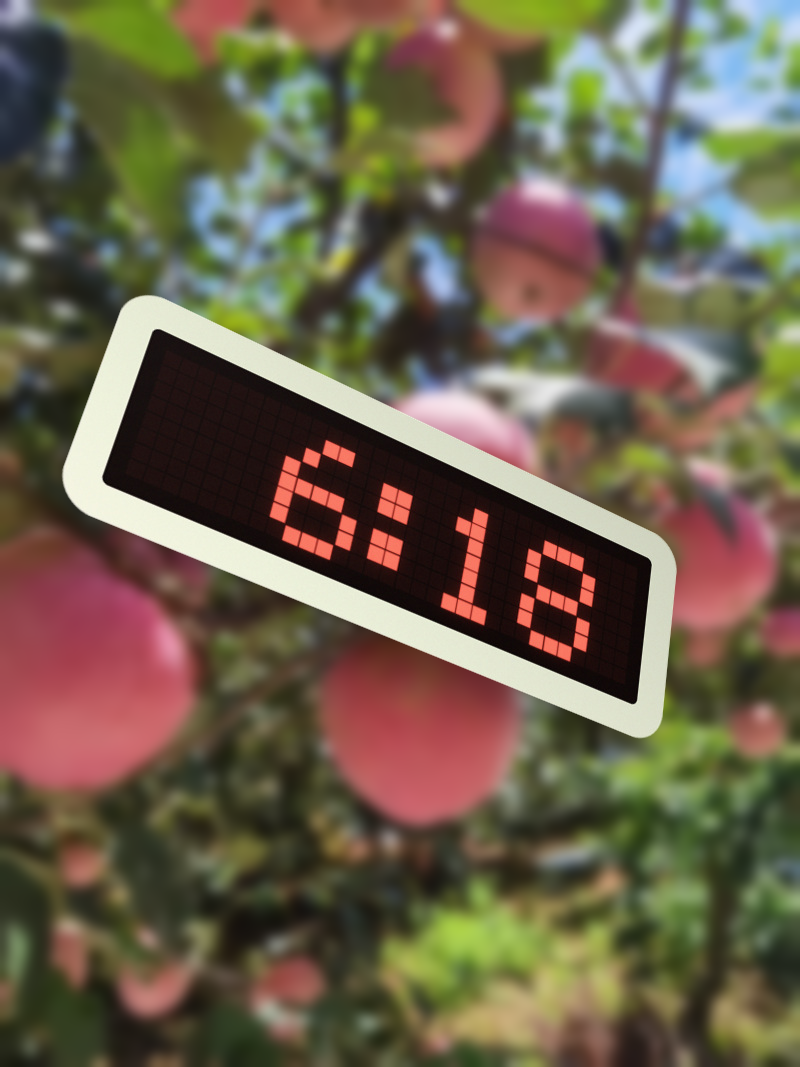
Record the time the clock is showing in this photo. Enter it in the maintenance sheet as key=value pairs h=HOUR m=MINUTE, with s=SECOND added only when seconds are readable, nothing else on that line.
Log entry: h=6 m=18
